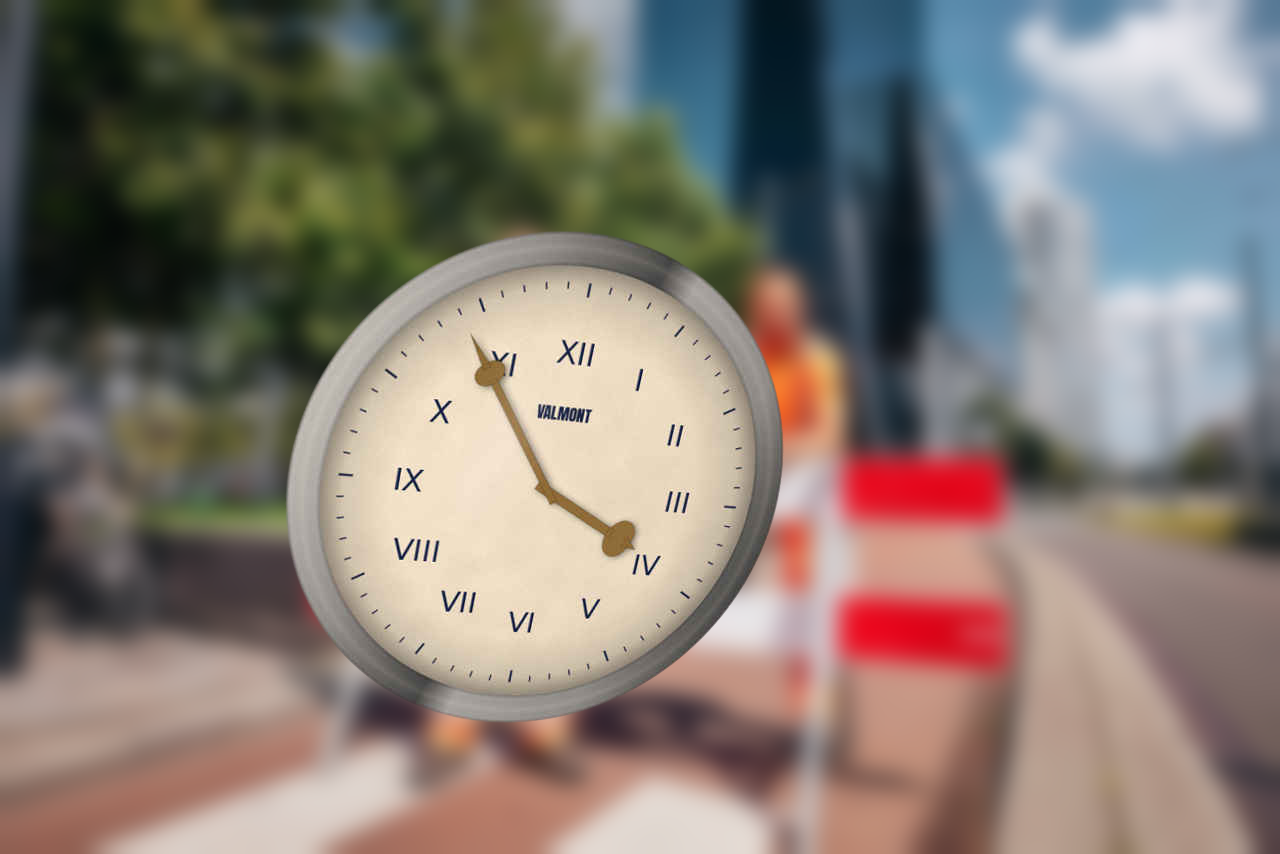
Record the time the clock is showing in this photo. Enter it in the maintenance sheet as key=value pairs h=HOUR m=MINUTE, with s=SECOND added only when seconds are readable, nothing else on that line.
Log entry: h=3 m=54
